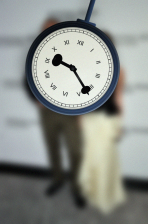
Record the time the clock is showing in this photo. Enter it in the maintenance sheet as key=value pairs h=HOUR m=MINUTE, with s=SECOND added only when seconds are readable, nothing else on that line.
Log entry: h=9 m=22
